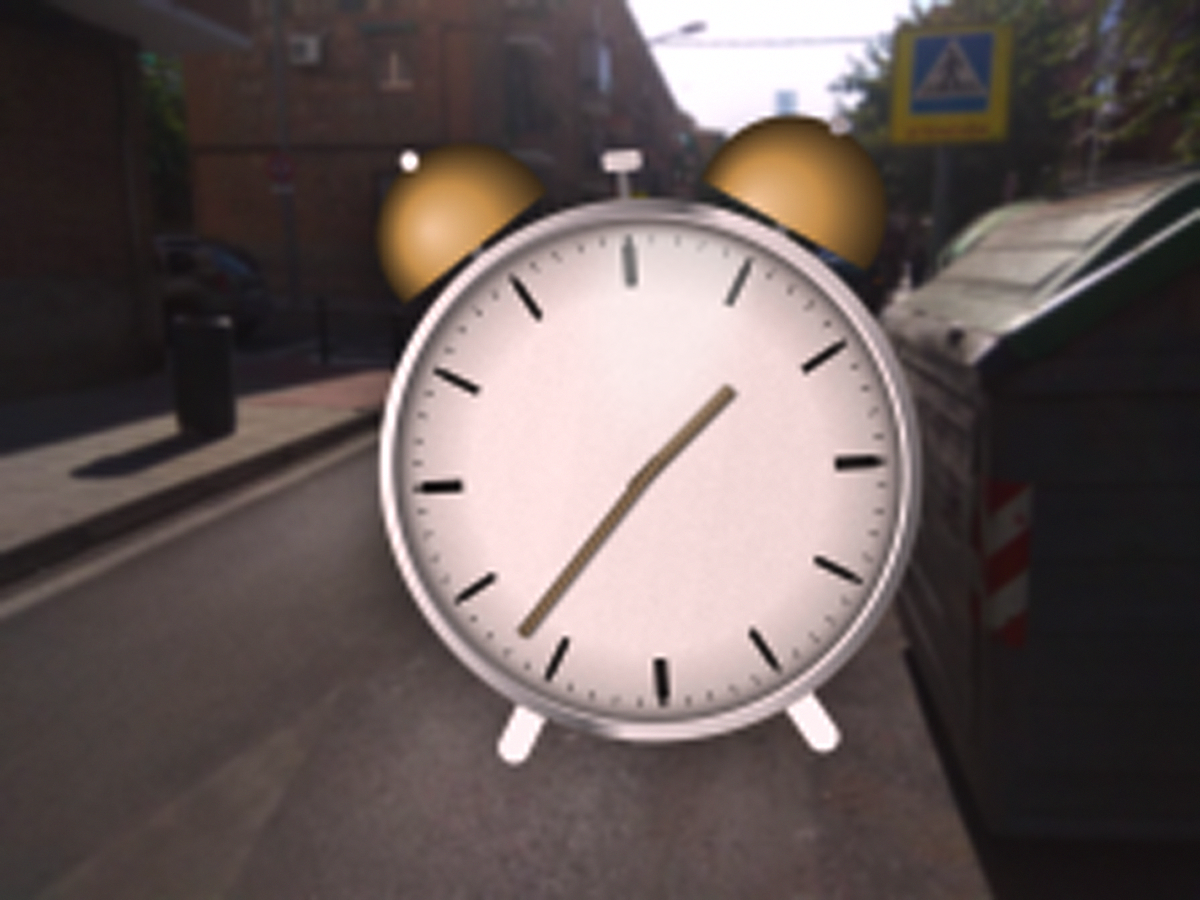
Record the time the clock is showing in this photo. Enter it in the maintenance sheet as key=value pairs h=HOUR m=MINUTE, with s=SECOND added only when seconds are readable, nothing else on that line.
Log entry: h=1 m=37
